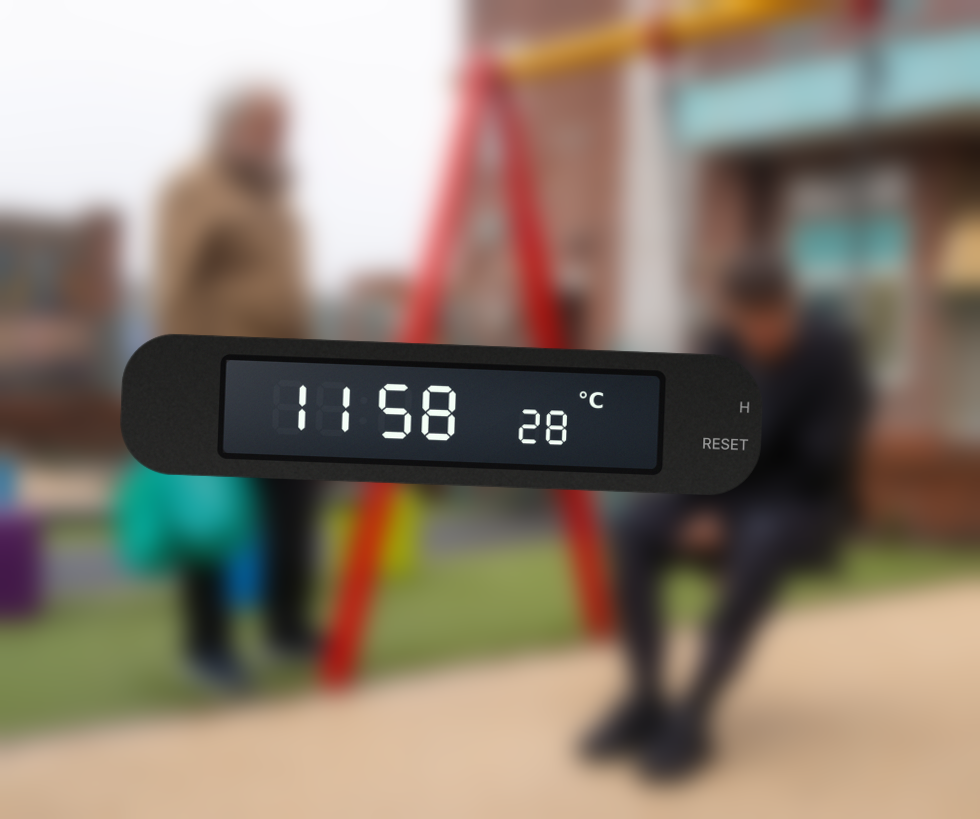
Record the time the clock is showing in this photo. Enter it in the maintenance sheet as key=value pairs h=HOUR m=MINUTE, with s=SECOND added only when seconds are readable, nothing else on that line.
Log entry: h=11 m=58
